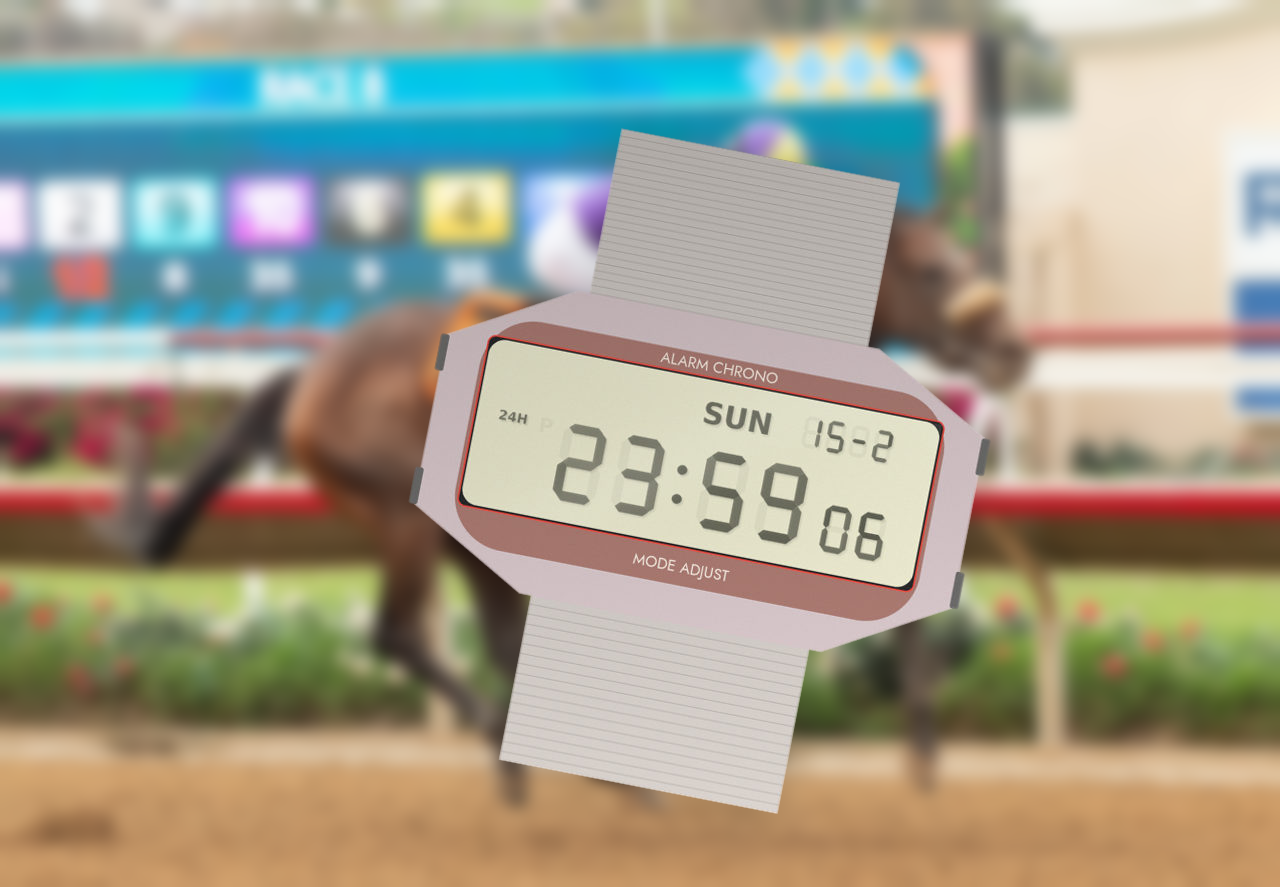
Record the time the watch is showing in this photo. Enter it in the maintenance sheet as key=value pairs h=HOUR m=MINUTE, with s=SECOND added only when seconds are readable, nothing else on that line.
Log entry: h=23 m=59 s=6
